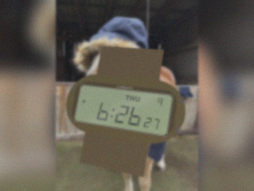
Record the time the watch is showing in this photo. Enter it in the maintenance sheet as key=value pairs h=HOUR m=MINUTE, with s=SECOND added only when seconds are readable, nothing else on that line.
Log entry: h=6 m=26
